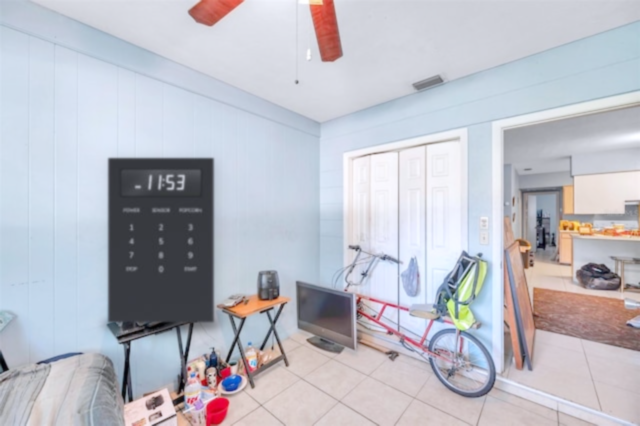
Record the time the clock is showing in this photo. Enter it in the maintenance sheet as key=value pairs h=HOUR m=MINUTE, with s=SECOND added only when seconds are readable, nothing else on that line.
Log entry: h=11 m=53
